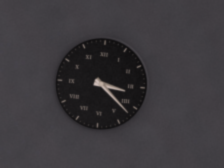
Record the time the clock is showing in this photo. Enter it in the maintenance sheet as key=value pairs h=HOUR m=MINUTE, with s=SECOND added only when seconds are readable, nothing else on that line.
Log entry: h=3 m=22
